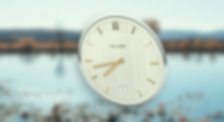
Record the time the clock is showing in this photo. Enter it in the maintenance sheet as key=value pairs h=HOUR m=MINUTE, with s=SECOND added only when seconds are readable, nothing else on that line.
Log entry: h=7 m=43
